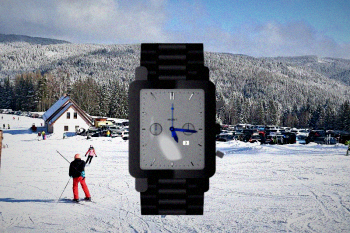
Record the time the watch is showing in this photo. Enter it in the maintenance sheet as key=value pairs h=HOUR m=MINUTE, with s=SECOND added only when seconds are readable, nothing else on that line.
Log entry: h=5 m=16
